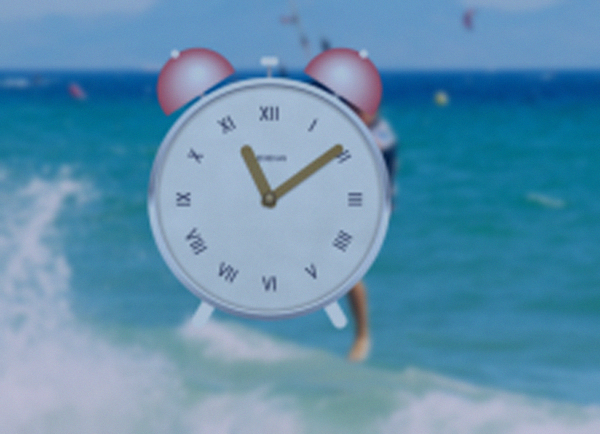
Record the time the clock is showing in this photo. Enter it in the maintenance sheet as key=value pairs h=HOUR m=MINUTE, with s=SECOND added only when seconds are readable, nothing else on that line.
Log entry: h=11 m=9
